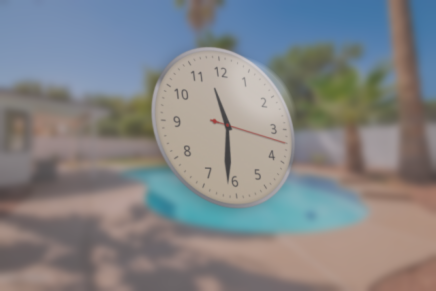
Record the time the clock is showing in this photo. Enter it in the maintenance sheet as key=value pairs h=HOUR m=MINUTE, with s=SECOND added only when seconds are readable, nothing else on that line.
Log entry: h=11 m=31 s=17
